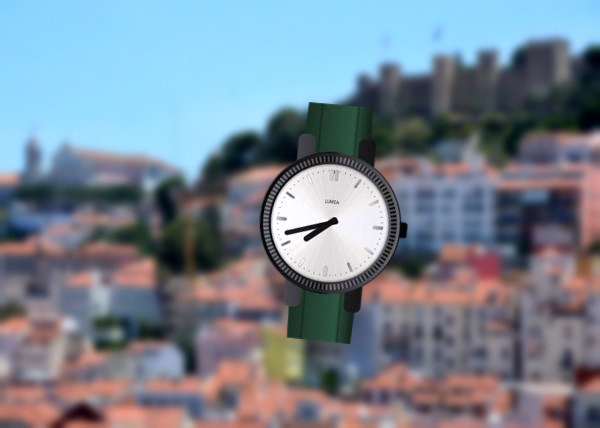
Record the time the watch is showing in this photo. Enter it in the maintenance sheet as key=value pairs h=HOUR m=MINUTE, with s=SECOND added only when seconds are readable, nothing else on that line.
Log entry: h=7 m=42
